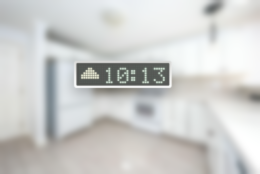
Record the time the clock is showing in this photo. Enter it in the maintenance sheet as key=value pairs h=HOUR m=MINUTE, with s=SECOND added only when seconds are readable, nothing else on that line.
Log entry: h=10 m=13
